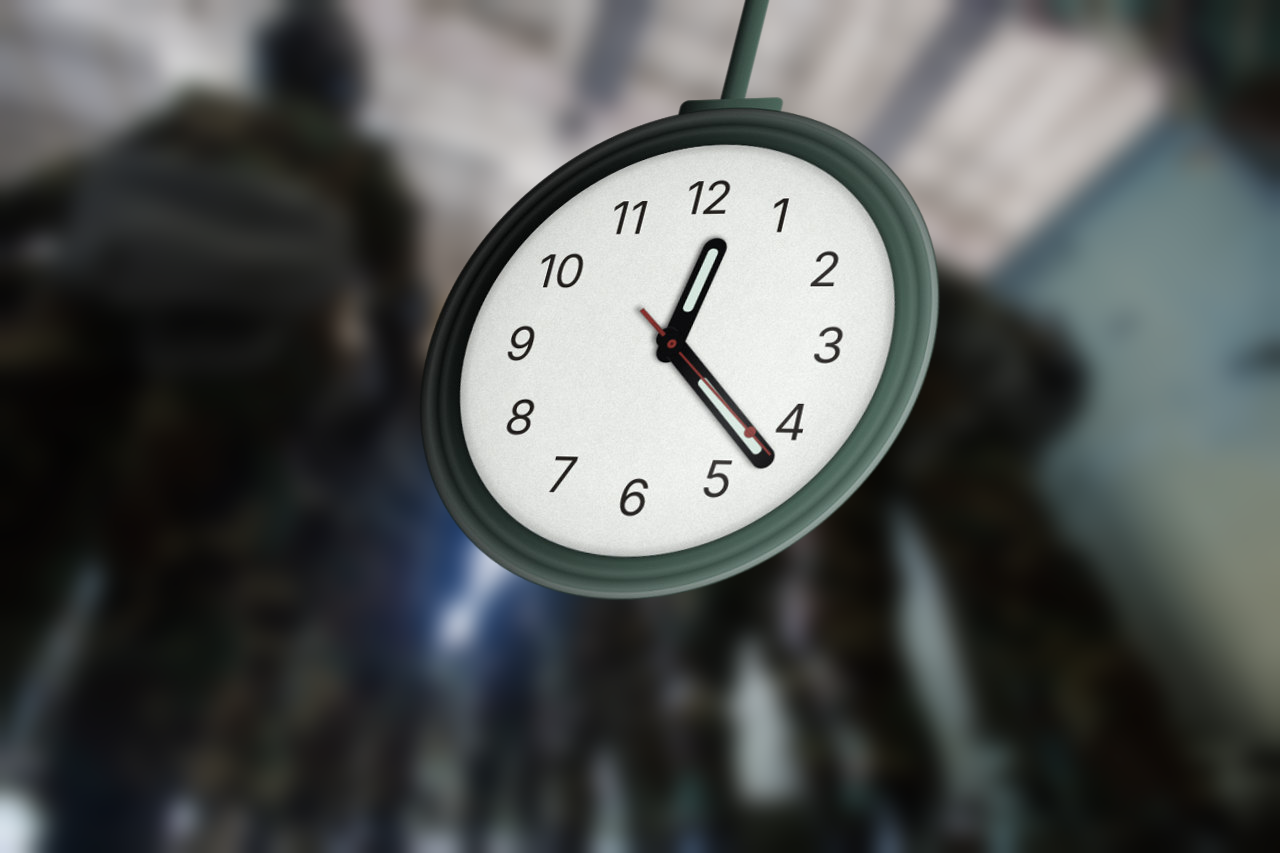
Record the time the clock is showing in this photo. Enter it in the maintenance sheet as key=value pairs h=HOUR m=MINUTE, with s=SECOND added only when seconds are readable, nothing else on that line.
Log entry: h=12 m=22 s=22
